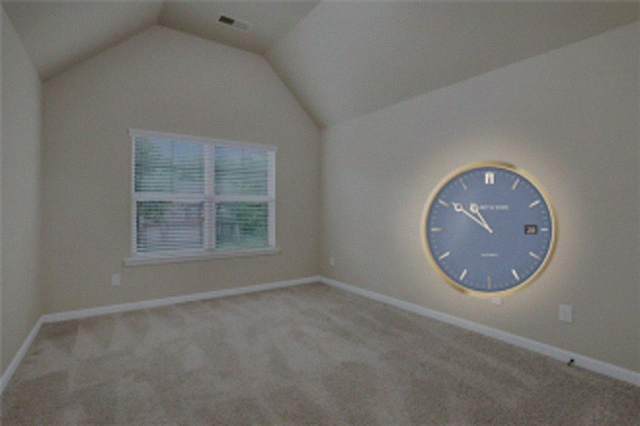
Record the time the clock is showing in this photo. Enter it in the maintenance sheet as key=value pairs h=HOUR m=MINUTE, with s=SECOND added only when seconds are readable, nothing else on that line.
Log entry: h=10 m=51
